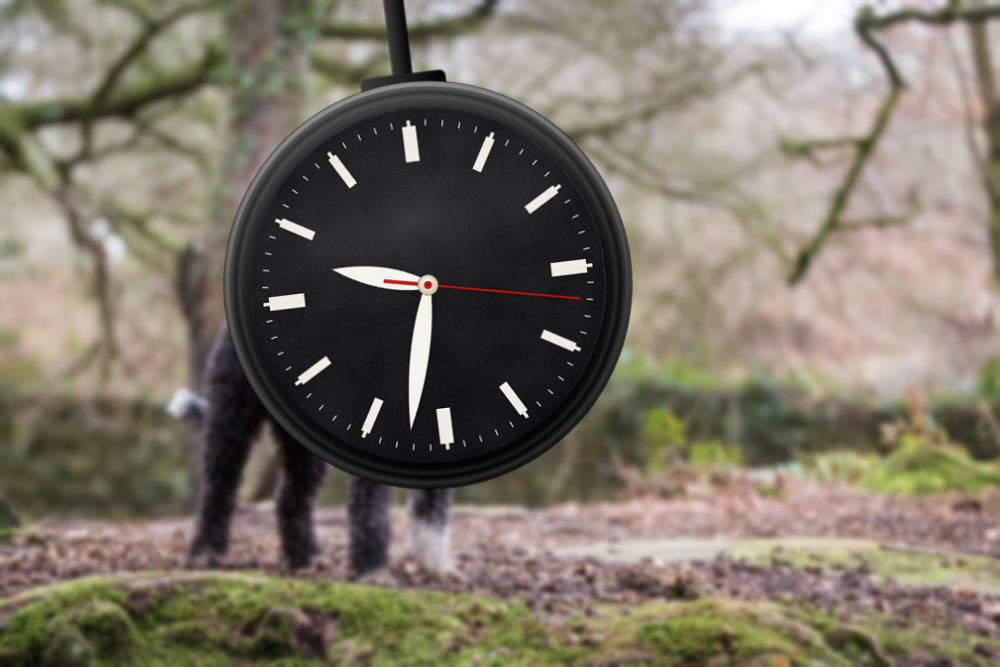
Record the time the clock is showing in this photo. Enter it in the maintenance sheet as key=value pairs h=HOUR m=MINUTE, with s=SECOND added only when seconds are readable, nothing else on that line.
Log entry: h=9 m=32 s=17
